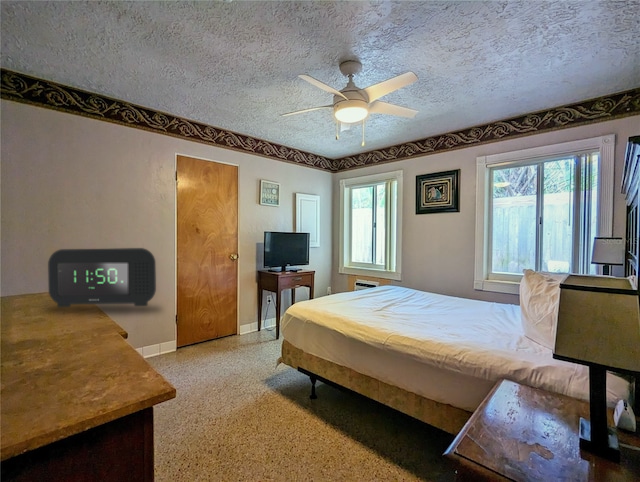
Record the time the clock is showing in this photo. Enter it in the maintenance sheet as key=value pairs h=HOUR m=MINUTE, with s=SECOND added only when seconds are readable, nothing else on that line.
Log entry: h=11 m=50
